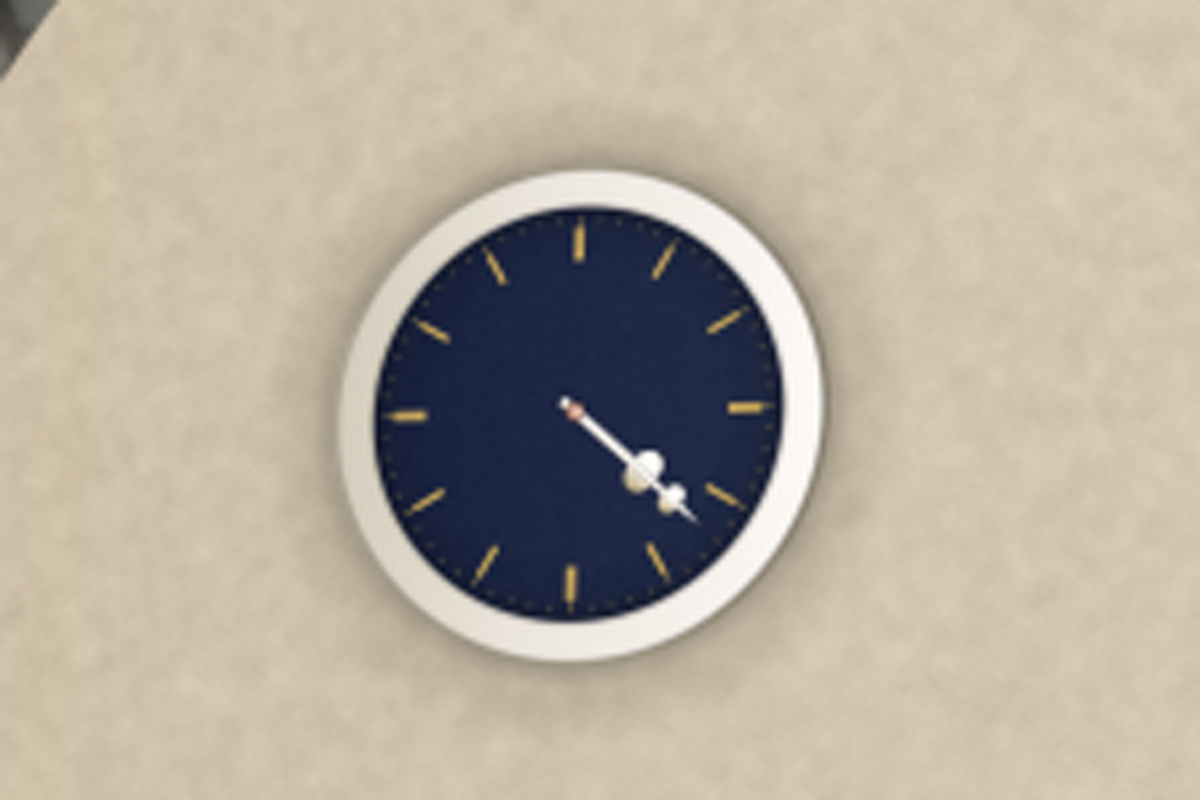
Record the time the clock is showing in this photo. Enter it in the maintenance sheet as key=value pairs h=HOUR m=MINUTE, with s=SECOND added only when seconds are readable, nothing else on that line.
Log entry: h=4 m=22
